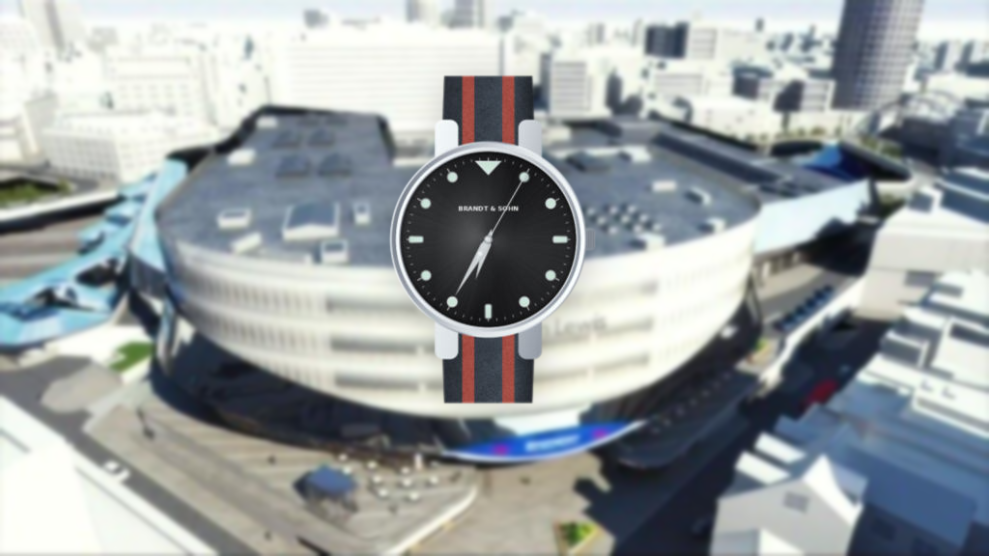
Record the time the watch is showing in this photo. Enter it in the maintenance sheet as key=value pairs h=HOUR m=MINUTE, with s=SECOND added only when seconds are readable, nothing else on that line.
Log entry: h=6 m=35 s=5
